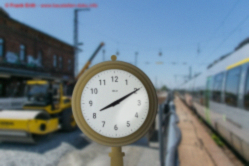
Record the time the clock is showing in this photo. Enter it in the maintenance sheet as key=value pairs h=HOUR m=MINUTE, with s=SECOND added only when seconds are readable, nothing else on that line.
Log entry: h=8 m=10
